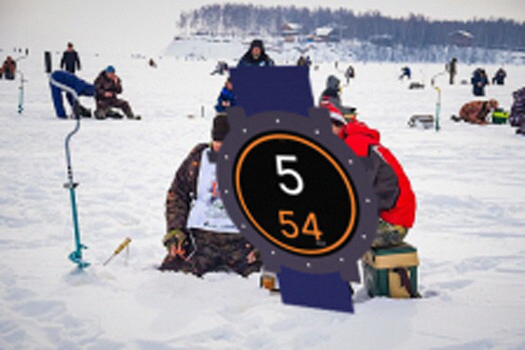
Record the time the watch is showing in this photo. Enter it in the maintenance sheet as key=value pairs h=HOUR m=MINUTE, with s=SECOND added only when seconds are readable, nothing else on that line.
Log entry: h=5 m=54
